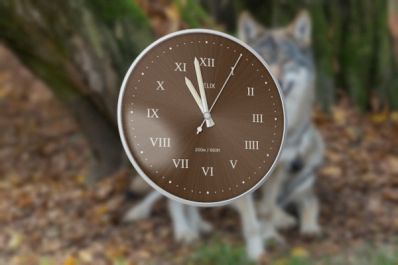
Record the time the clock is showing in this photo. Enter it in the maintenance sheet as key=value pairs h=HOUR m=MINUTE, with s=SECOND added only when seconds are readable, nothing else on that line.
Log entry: h=10 m=58 s=5
